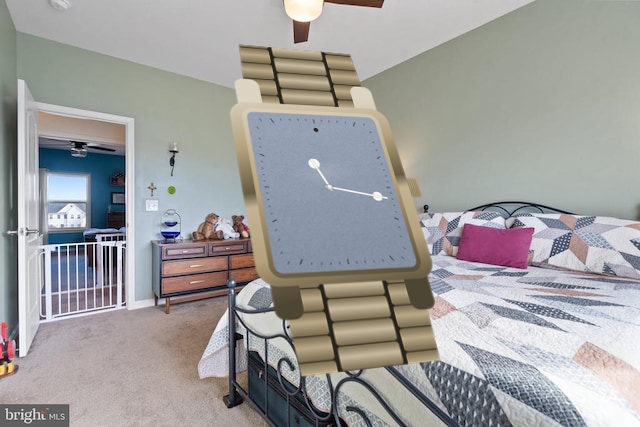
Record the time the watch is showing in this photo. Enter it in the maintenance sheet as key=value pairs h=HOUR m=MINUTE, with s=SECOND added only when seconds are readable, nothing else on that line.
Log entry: h=11 m=17
